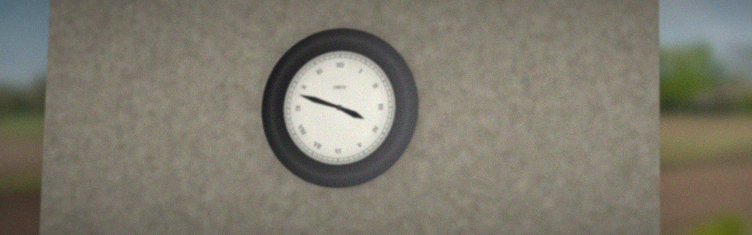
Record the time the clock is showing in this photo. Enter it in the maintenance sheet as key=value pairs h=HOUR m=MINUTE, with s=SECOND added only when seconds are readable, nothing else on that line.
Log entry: h=3 m=48
